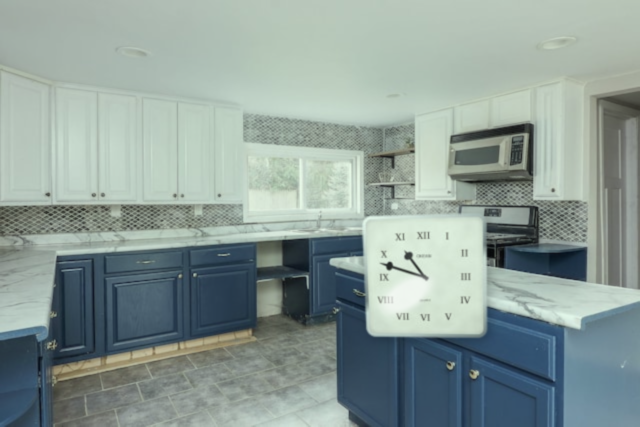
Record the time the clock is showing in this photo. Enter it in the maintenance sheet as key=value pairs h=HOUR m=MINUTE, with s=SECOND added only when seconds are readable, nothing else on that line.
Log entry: h=10 m=48
